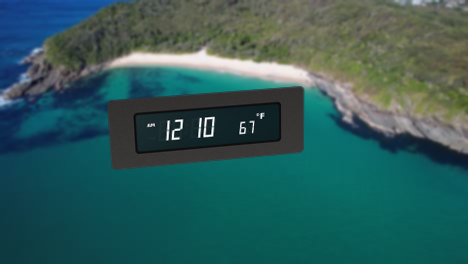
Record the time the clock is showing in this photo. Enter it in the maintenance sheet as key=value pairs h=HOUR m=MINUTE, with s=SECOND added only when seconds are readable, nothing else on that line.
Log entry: h=12 m=10
